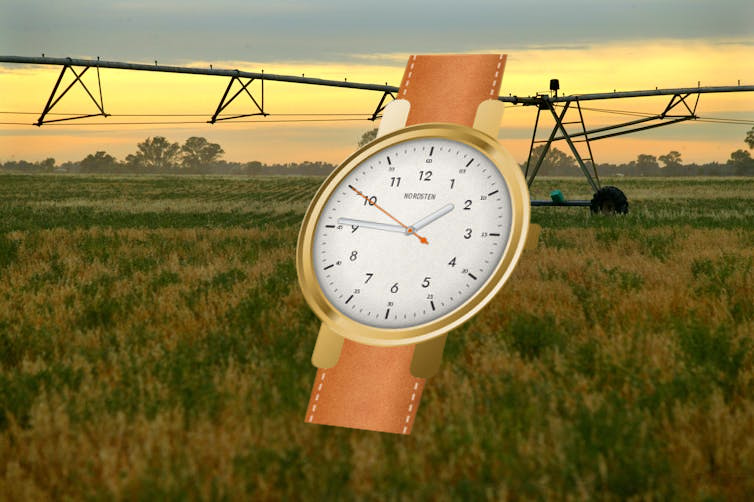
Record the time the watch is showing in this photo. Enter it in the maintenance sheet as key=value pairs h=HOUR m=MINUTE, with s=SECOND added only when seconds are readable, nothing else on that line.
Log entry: h=1 m=45 s=50
